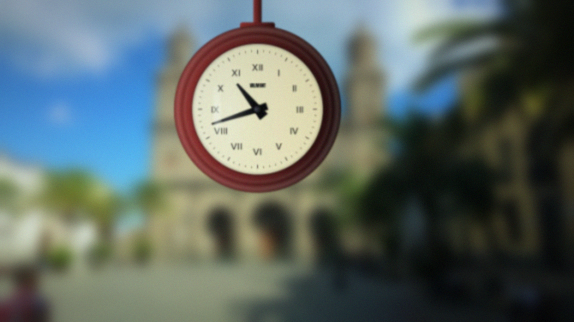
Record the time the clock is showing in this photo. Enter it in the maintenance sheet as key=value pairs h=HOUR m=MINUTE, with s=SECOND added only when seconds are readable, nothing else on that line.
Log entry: h=10 m=42
